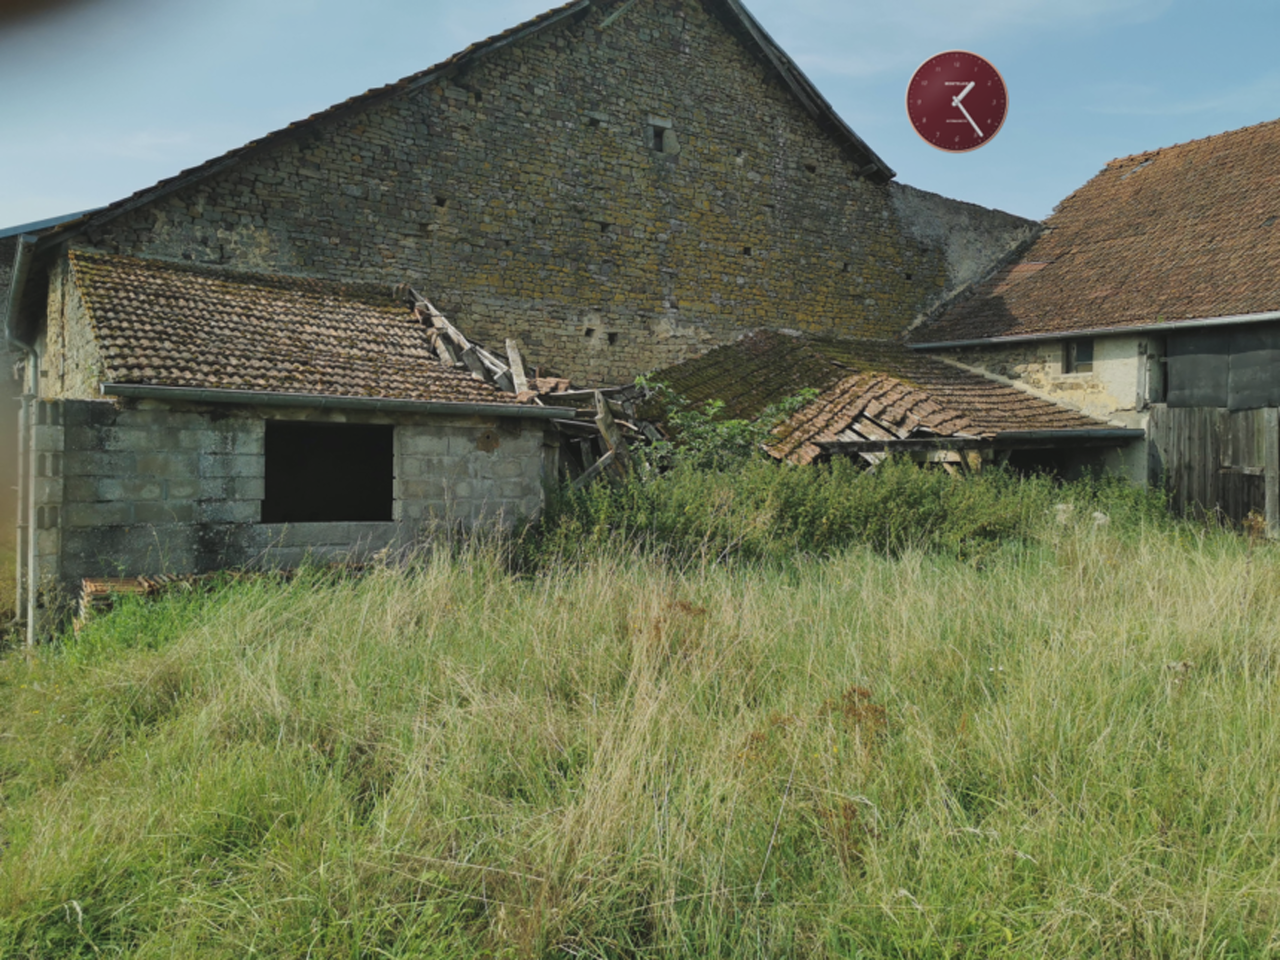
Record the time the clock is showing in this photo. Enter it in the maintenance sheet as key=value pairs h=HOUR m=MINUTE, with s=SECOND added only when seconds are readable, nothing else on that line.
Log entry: h=1 m=24
